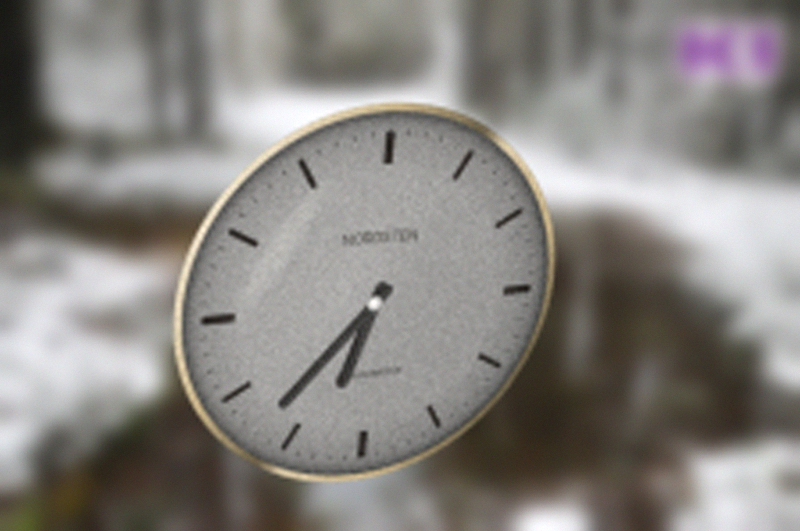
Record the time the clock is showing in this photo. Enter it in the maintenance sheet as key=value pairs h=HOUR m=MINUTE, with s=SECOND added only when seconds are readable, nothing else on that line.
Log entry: h=6 m=37
